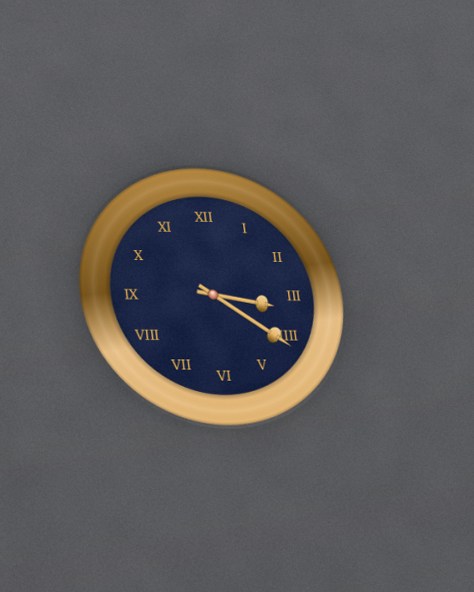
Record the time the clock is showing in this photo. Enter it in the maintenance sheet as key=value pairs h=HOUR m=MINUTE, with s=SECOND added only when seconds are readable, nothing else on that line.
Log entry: h=3 m=21
